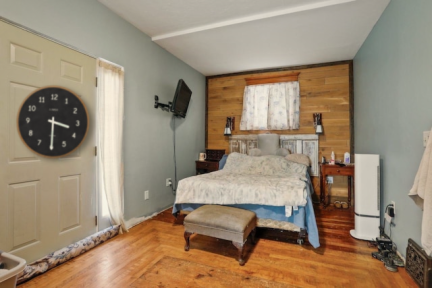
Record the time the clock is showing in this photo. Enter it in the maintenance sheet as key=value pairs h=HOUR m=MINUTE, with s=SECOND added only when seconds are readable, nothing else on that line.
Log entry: h=3 m=30
